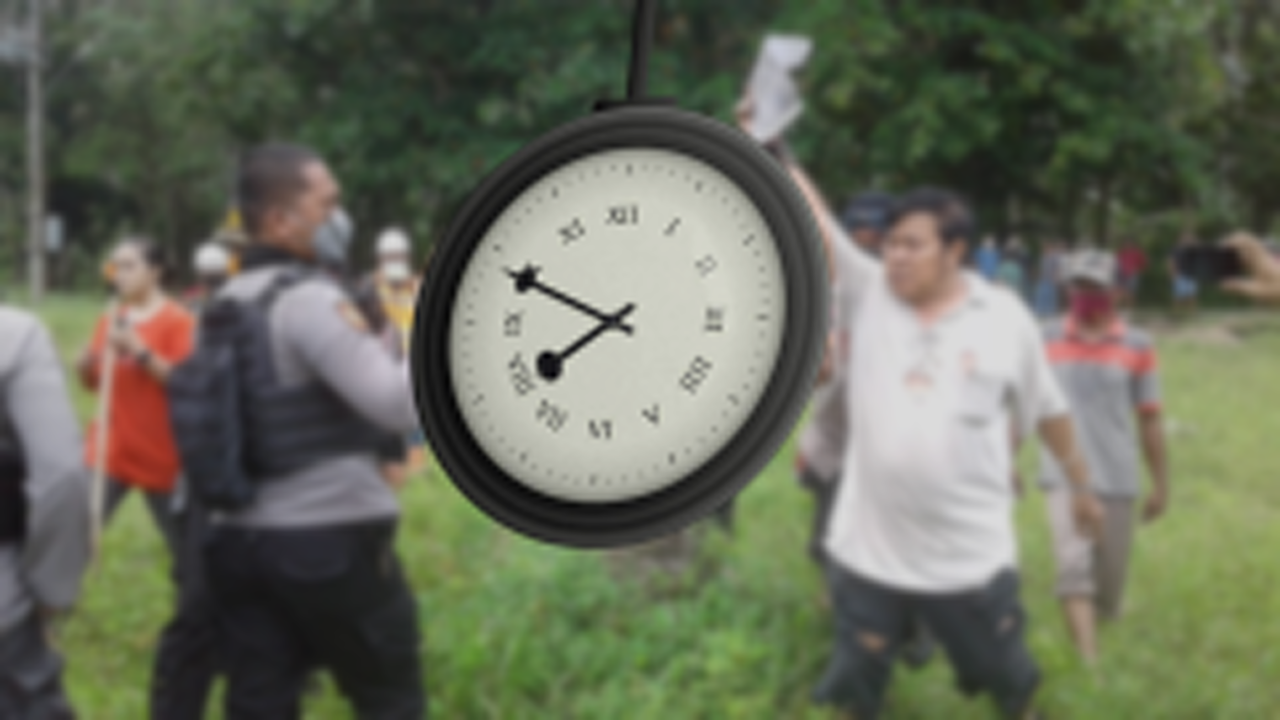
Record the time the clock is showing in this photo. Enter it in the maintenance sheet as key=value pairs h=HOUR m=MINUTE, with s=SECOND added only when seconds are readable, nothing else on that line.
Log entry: h=7 m=49
